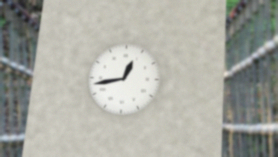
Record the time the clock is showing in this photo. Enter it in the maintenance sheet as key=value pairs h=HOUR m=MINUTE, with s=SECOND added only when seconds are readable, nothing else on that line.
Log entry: h=12 m=43
